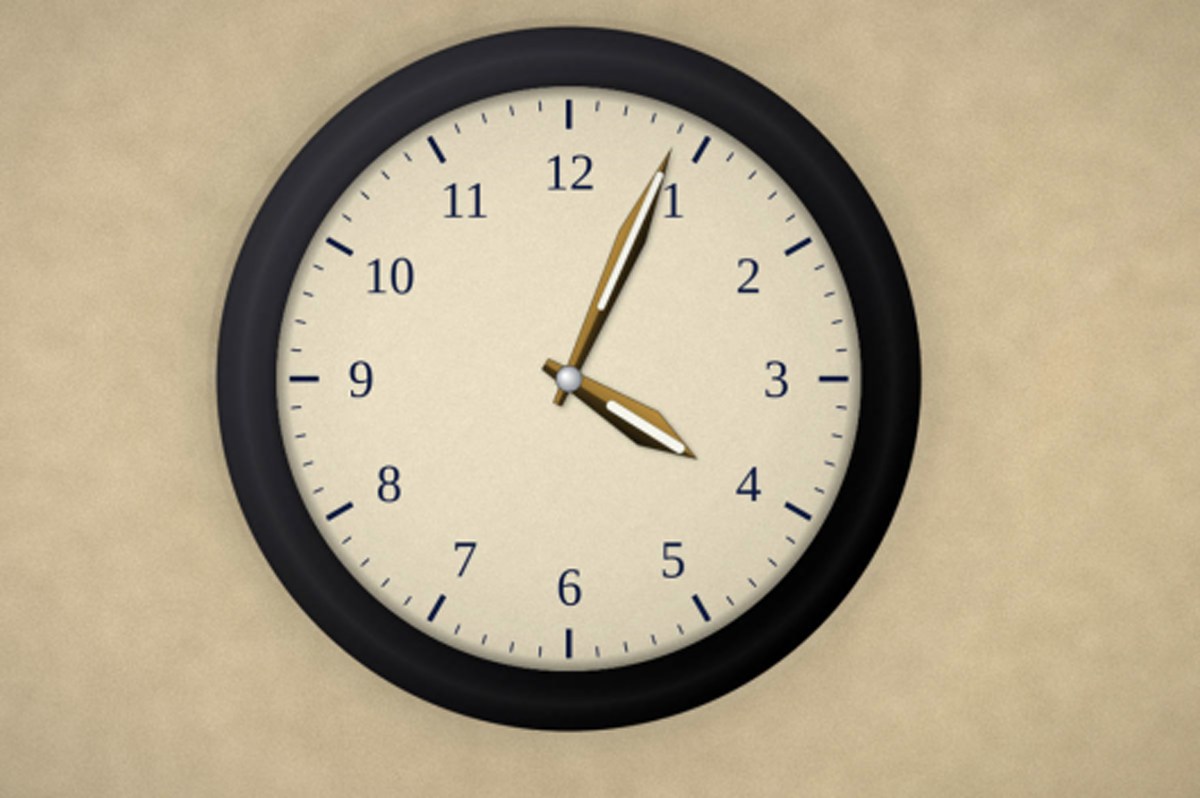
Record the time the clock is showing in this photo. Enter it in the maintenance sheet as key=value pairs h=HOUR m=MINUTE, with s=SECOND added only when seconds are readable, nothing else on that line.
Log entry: h=4 m=4
